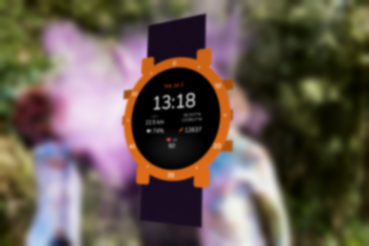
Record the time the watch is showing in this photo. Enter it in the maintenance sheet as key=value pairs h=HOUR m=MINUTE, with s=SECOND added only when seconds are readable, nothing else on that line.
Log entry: h=13 m=18
